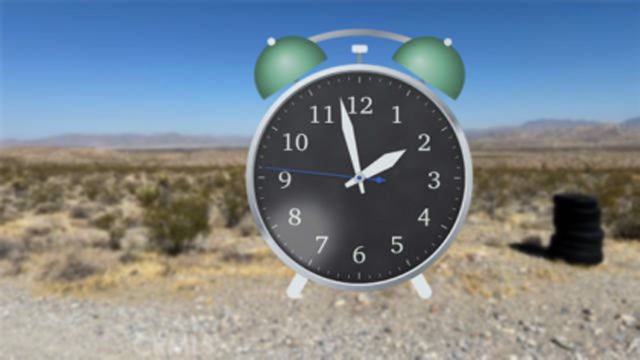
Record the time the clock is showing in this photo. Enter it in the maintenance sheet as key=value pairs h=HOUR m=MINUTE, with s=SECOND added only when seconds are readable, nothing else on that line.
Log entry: h=1 m=57 s=46
